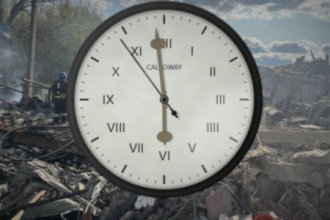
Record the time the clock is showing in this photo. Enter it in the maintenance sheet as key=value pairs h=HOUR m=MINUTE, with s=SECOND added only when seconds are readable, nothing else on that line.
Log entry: h=5 m=58 s=54
